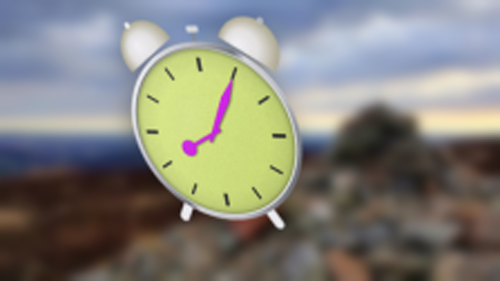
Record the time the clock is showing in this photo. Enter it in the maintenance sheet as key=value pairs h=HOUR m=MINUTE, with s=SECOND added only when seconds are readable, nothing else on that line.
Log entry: h=8 m=5
